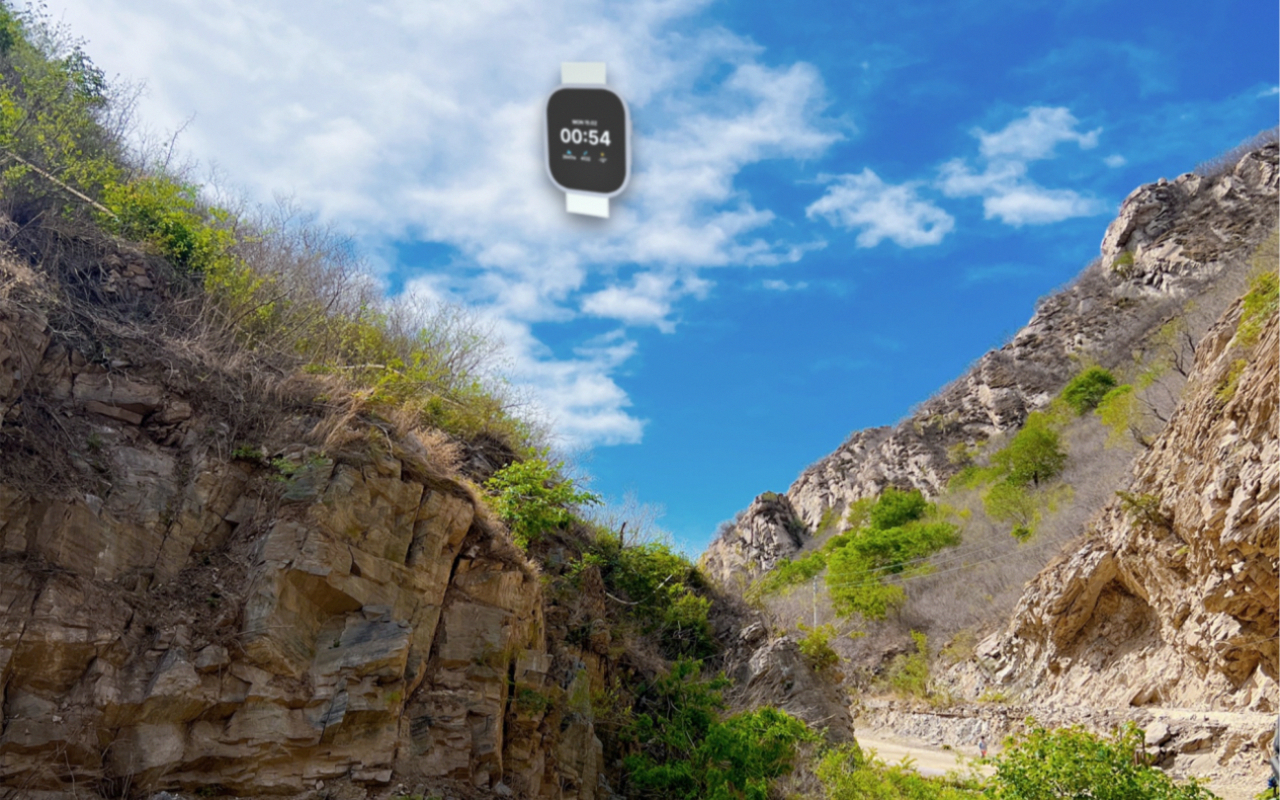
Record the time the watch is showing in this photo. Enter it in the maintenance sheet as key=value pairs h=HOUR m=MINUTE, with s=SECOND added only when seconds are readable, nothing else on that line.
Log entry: h=0 m=54
